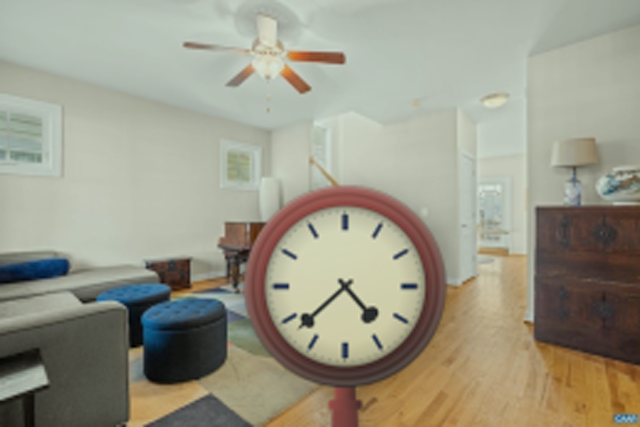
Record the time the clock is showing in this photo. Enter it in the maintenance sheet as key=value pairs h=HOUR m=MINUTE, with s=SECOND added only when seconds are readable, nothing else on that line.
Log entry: h=4 m=38
